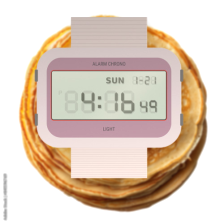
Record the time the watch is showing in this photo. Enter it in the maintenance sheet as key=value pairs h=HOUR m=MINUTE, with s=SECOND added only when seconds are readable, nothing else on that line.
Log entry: h=4 m=16 s=49
